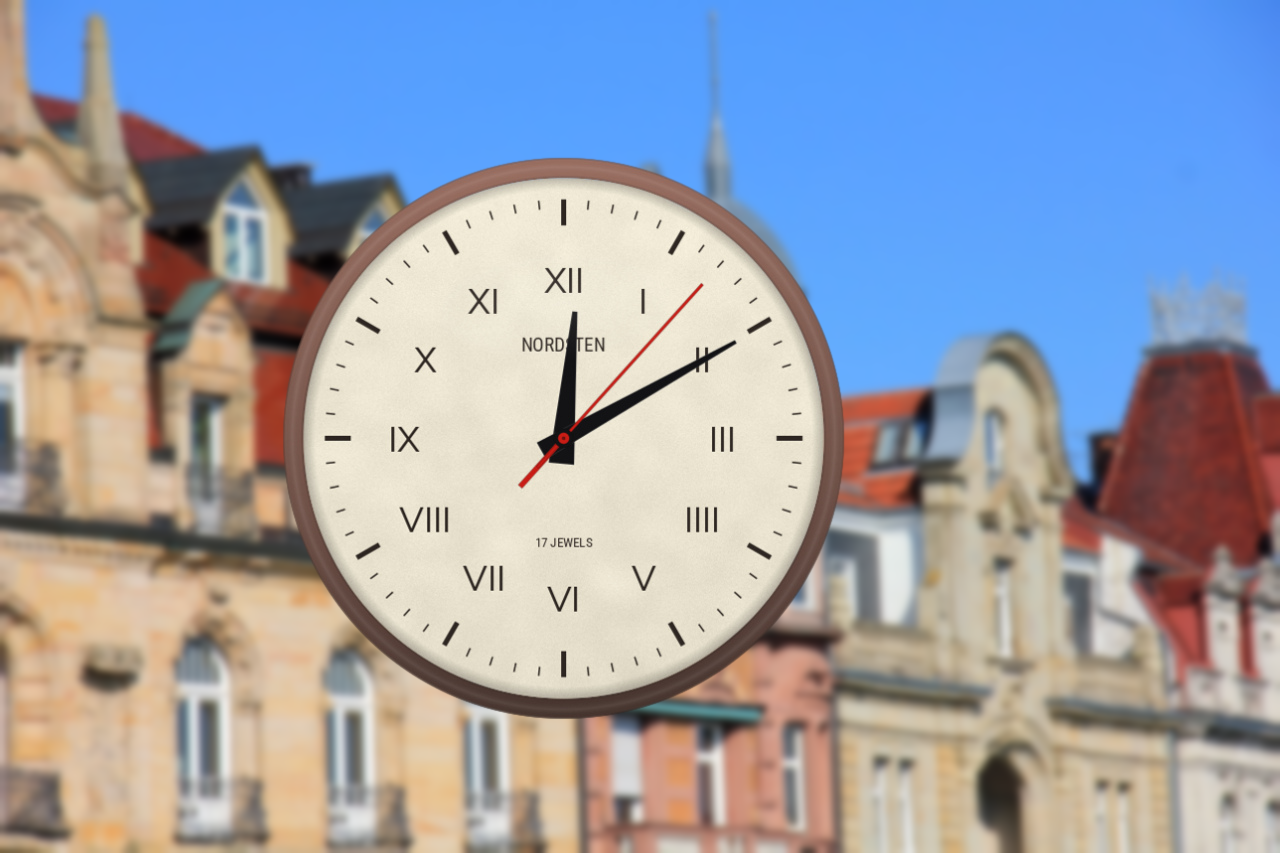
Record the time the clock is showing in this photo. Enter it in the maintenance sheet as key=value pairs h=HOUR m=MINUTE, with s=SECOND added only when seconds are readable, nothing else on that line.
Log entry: h=12 m=10 s=7
